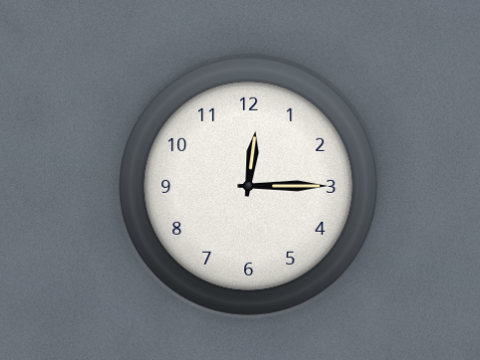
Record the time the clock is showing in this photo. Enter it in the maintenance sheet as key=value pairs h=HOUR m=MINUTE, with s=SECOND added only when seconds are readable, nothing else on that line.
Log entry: h=12 m=15
